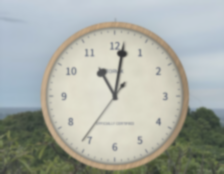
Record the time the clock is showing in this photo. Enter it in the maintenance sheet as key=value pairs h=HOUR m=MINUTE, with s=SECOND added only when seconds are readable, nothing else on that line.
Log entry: h=11 m=1 s=36
